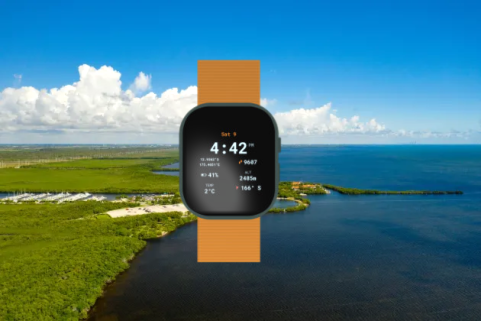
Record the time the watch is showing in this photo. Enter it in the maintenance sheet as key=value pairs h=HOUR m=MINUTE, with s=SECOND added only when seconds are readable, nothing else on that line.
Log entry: h=4 m=42
